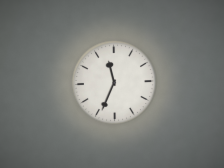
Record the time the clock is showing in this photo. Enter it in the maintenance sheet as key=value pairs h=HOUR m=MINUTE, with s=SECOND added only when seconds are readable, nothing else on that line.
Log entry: h=11 m=34
